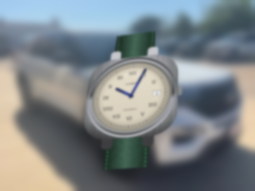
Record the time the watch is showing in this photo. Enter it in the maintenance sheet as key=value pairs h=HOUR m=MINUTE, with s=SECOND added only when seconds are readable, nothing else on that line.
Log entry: h=10 m=4
